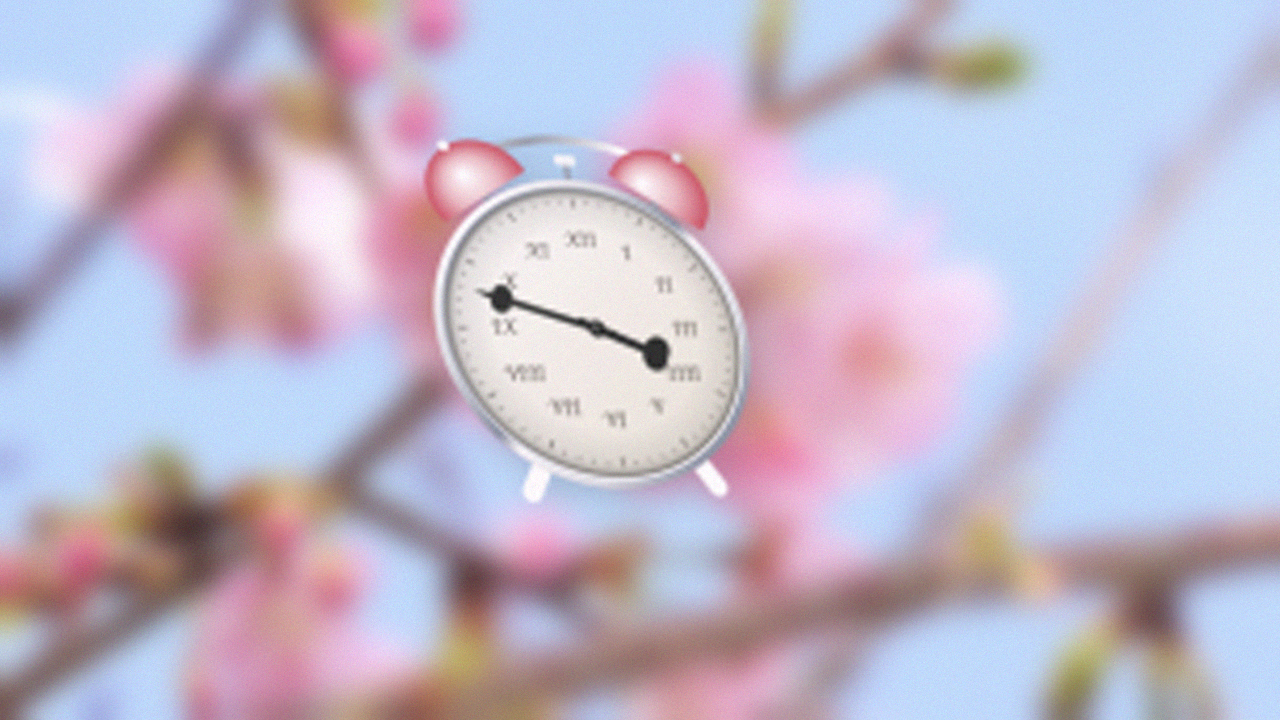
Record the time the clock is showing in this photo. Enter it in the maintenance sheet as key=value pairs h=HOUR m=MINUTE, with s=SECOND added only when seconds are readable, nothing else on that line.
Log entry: h=3 m=48
